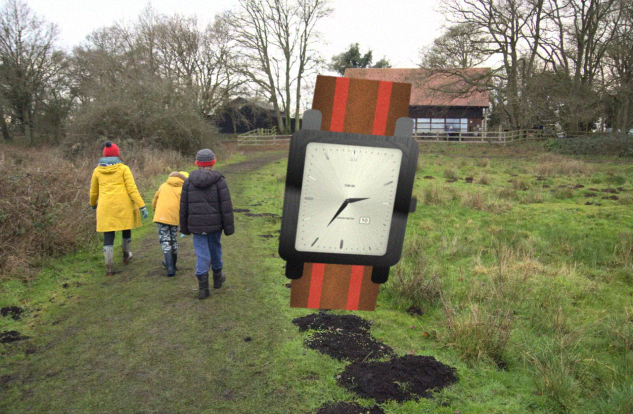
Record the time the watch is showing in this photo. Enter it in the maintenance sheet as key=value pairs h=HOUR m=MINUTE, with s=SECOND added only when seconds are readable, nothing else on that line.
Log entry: h=2 m=35
